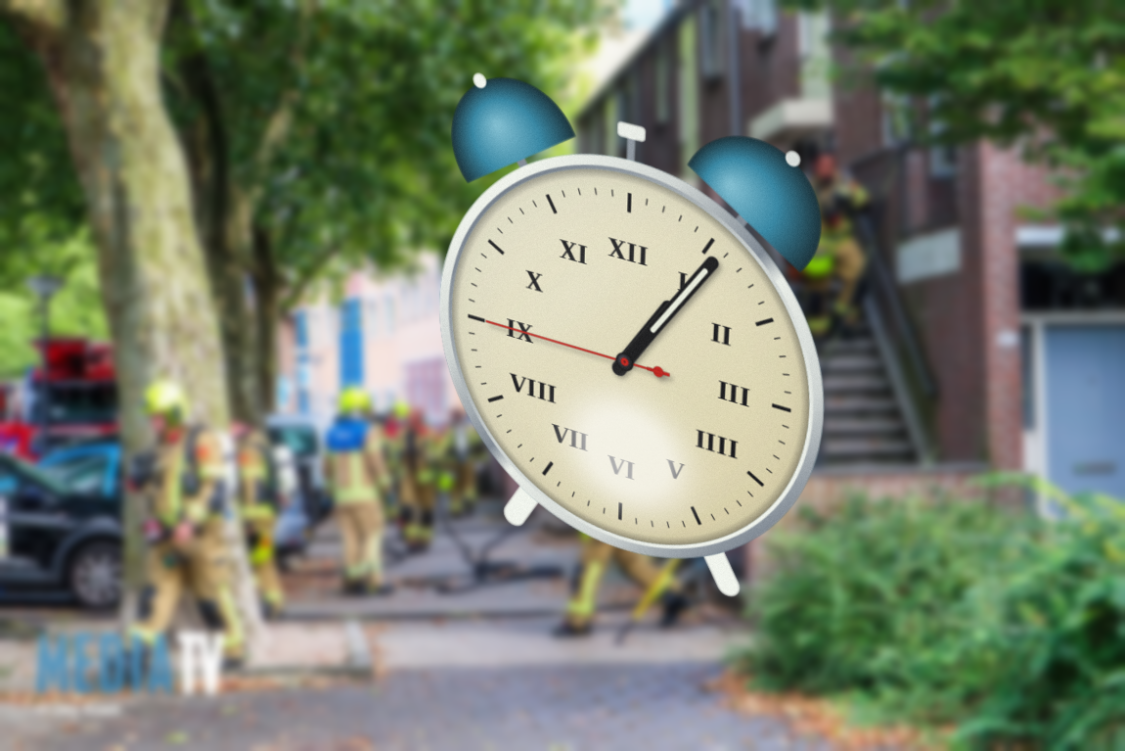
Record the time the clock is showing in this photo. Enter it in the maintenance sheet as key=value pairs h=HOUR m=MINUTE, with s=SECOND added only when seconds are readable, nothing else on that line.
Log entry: h=1 m=5 s=45
